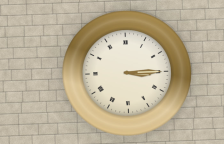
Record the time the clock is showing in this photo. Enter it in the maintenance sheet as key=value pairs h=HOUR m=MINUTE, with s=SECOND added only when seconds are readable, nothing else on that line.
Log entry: h=3 m=15
